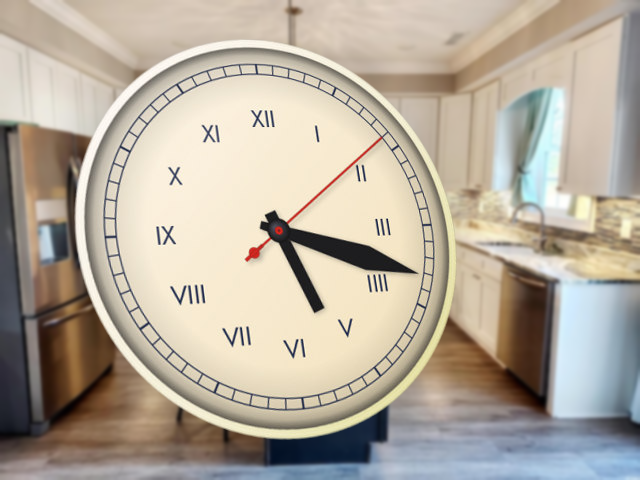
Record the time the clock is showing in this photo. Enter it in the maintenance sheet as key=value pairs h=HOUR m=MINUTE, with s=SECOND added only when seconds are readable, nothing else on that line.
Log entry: h=5 m=18 s=9
